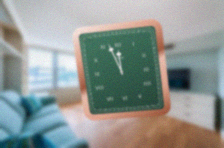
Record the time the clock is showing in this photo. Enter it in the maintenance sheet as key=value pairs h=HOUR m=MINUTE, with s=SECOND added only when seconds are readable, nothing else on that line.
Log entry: h=11 m=57
